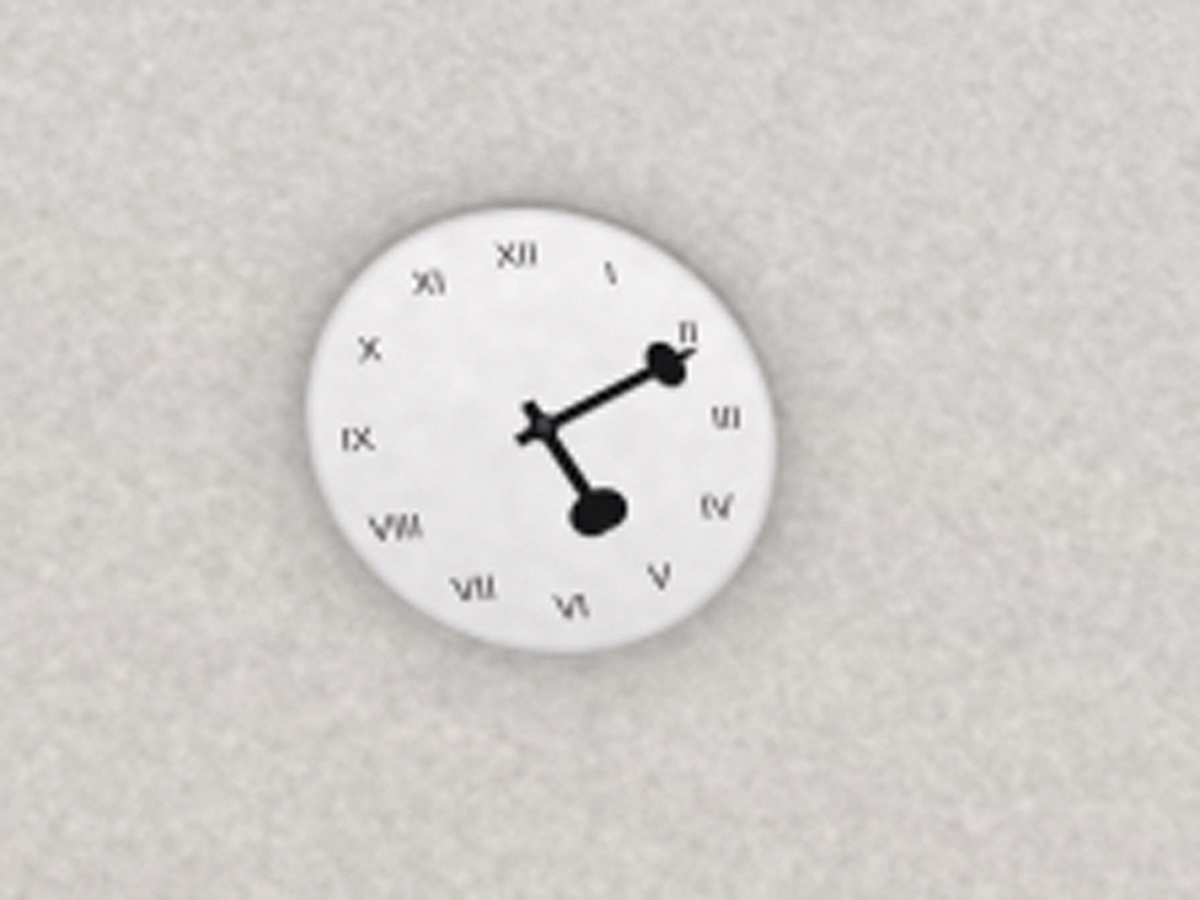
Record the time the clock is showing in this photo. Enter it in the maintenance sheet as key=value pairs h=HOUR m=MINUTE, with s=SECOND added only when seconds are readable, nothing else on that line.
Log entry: h=5 m=11
